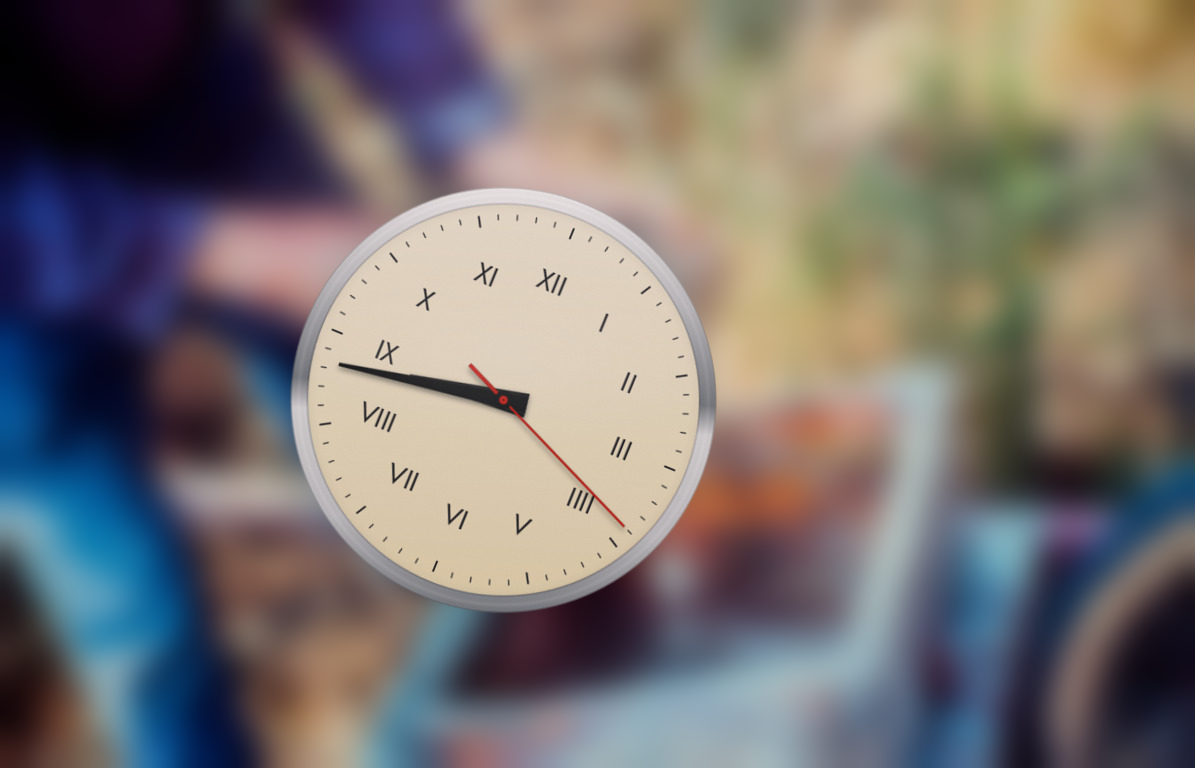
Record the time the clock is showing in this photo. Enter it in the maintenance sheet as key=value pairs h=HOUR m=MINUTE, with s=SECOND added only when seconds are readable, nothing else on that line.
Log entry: h=8 m=43 s=19
